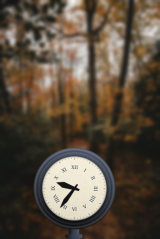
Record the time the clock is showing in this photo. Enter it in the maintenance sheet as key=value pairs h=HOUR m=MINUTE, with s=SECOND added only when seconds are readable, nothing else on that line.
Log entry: h=9 m=36
